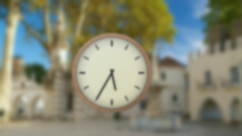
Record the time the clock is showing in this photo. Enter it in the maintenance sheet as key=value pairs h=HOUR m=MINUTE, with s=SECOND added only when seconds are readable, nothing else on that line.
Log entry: h=5 m=35
